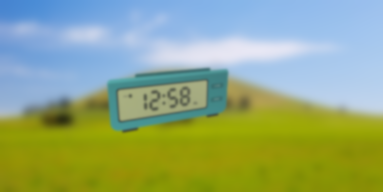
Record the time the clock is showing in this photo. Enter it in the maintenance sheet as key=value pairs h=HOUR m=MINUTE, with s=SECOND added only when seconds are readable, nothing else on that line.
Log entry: h=12 m=58
